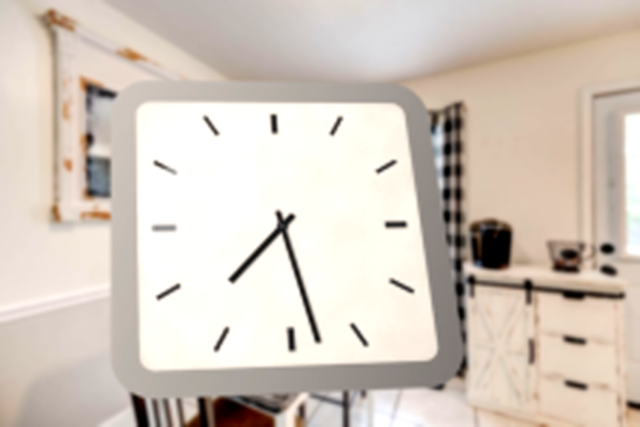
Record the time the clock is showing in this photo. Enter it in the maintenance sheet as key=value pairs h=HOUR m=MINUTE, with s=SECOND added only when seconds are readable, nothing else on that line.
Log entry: h=7 m=28
